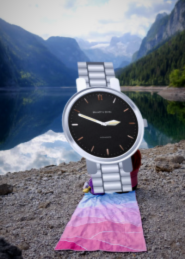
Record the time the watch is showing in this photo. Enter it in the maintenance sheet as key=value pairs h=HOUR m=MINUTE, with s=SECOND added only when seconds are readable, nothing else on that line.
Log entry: h=2 m=49
